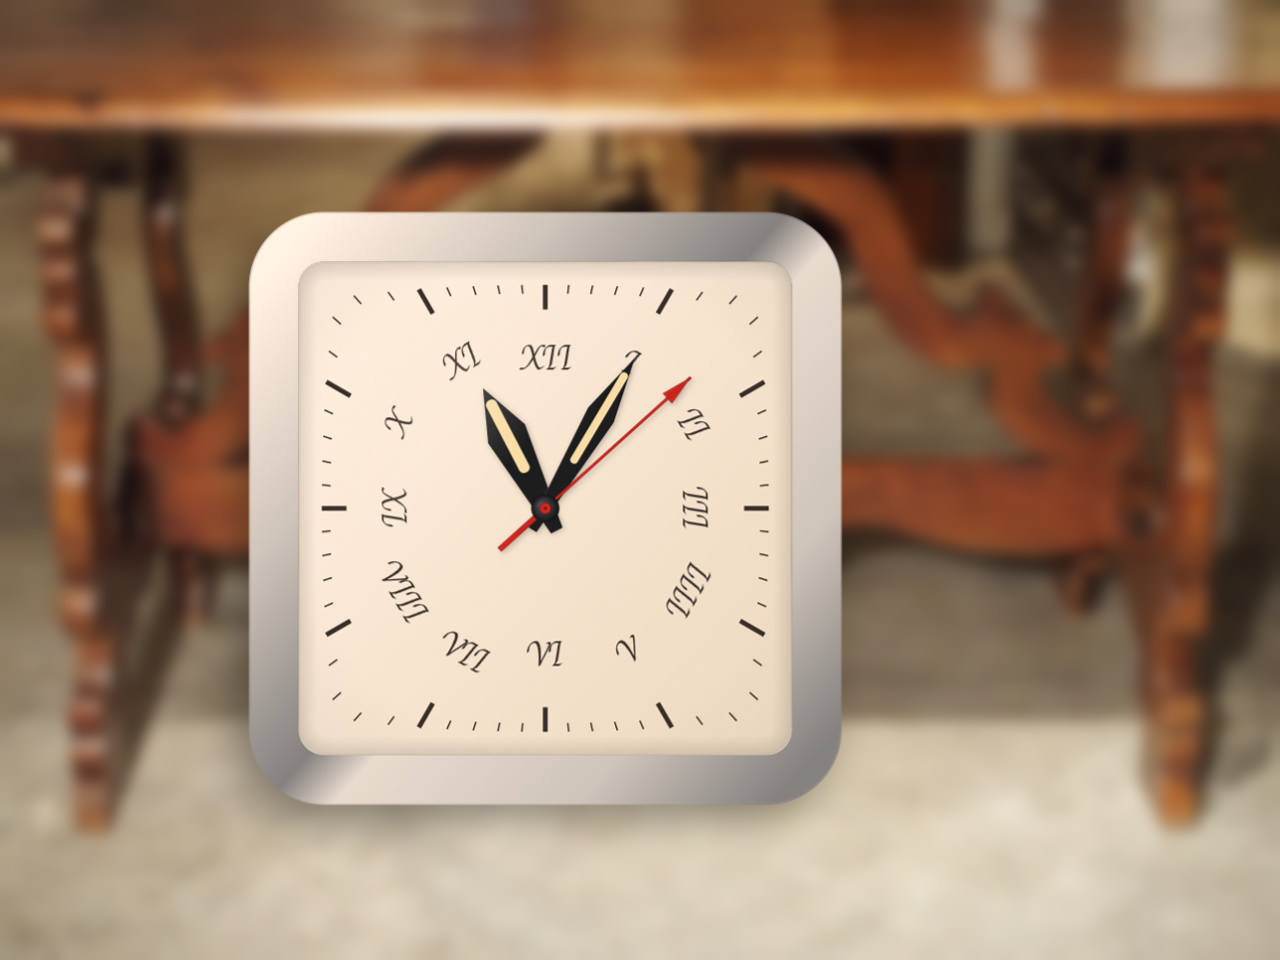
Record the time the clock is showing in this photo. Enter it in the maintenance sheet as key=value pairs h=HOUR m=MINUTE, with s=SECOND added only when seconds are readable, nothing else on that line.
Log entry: h=11 m=5 s=8
